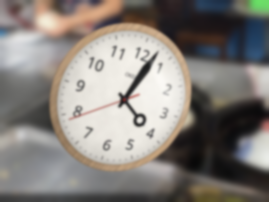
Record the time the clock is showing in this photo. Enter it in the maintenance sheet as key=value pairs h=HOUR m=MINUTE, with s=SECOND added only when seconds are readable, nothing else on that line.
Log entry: h=4 m=2 s=39
